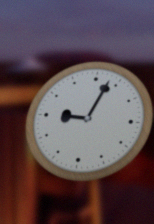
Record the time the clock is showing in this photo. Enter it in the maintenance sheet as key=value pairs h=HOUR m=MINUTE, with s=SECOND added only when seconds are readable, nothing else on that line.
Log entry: h=9 m=3
